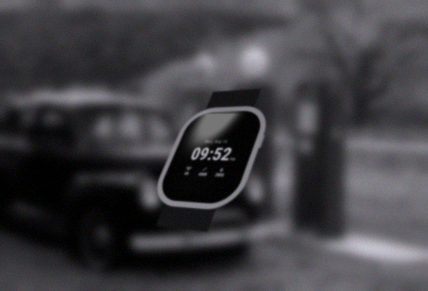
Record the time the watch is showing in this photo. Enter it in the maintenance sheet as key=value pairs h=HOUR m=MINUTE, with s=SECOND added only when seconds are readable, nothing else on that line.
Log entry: h=9 m=52
